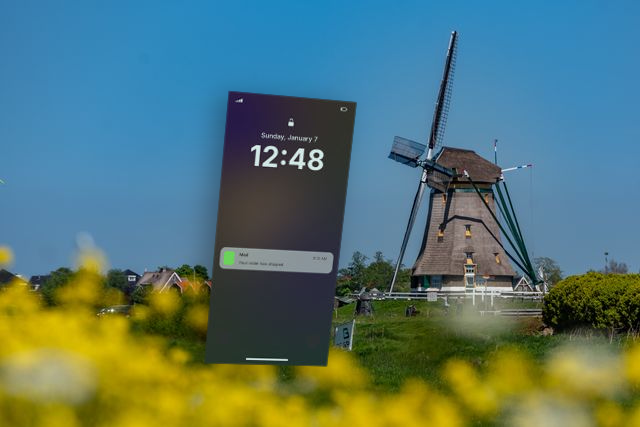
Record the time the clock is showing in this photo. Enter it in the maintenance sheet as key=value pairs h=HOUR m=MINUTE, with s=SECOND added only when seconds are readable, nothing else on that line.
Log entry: h=12 m=48
